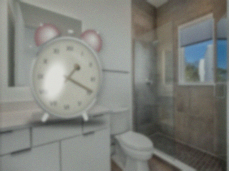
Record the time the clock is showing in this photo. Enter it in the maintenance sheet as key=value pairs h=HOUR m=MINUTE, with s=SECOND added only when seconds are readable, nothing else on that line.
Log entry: h=1 m=19
